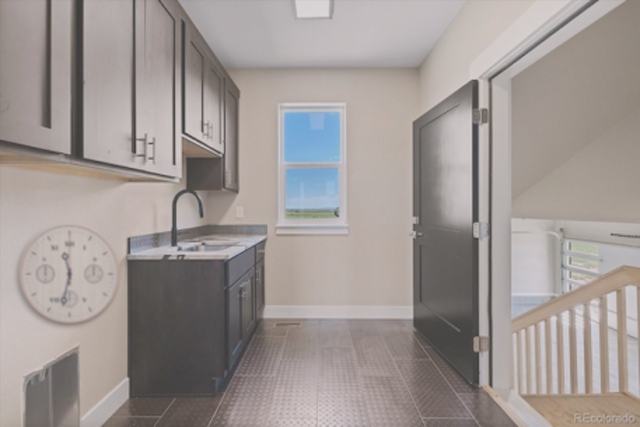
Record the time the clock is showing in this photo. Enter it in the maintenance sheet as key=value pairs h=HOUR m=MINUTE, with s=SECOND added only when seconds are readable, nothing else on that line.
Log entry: h=11 m=32
